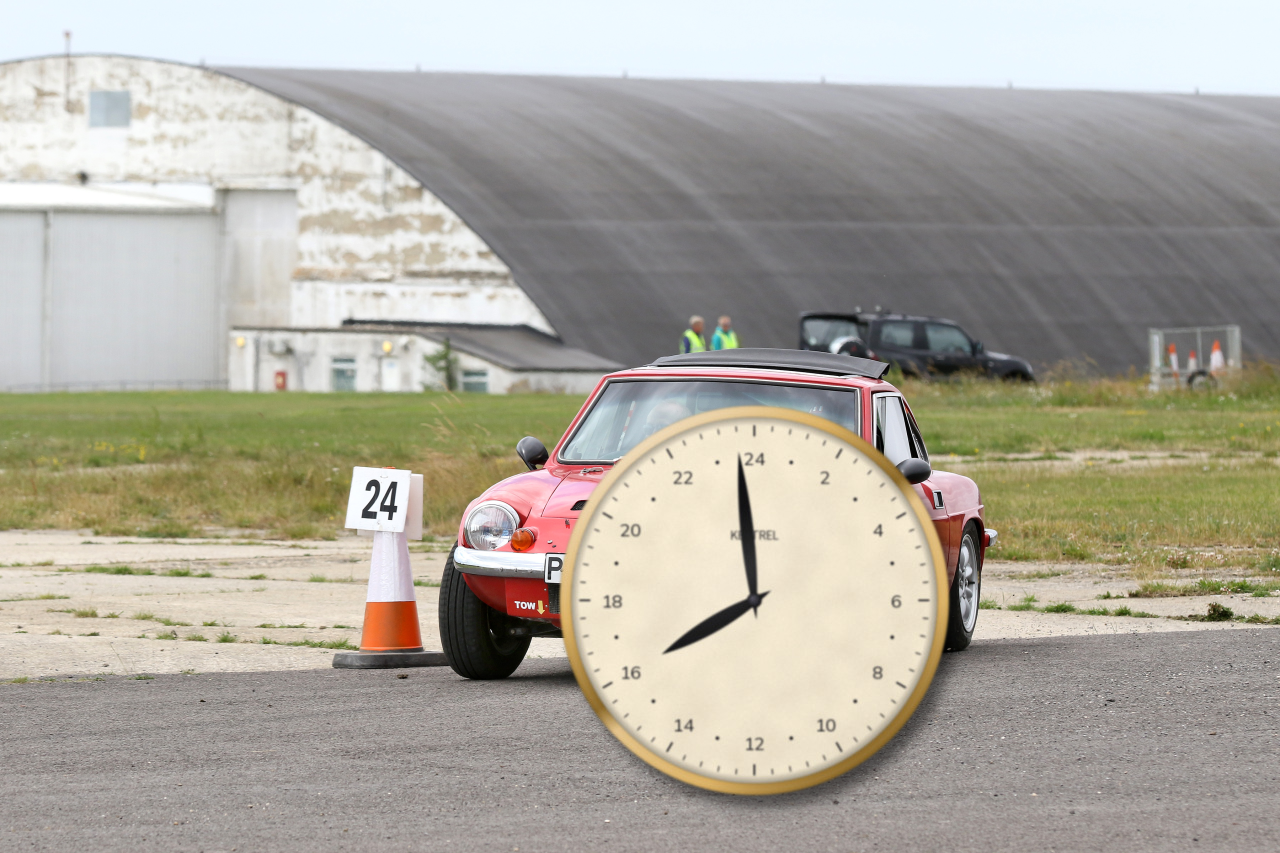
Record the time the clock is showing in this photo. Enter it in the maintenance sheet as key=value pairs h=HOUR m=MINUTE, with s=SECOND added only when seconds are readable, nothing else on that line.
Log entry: h=15 m=59
